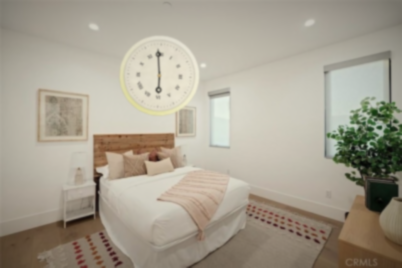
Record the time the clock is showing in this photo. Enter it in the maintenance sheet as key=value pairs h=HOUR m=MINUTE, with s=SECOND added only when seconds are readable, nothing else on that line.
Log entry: h=5 m=59
